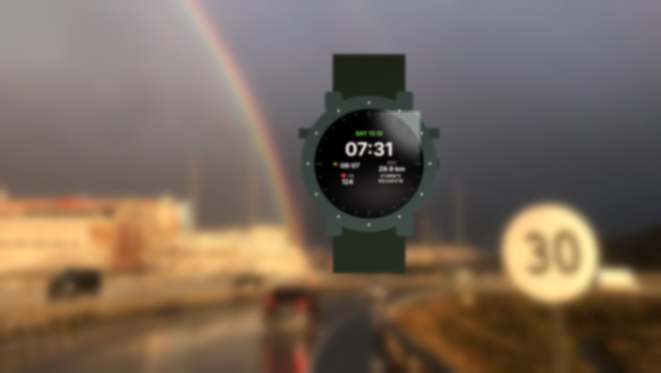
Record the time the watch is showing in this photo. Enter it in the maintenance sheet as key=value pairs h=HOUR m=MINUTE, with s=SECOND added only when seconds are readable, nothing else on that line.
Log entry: h=7 m=31
